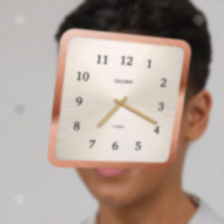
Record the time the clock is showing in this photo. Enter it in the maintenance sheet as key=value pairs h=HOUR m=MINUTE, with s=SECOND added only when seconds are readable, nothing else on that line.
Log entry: h=7 m=19
